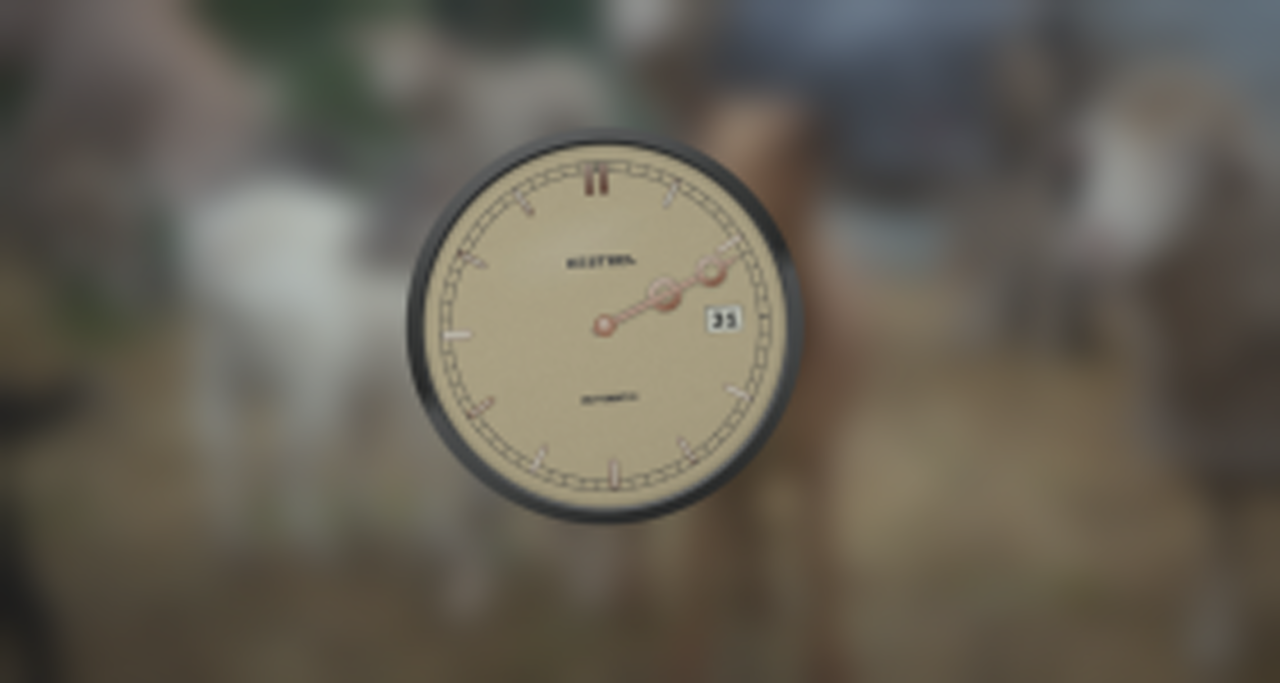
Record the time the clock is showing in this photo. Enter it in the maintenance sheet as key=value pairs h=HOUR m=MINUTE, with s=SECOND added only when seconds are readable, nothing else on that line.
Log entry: h=2 m=11
